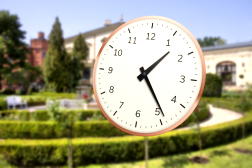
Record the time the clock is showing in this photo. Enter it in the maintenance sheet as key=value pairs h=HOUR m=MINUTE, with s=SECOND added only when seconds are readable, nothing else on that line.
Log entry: h=1 m=24
